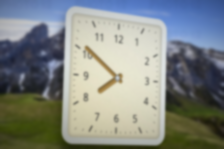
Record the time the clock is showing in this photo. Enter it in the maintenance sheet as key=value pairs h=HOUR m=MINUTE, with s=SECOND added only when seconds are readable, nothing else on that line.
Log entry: h=7 m=51
